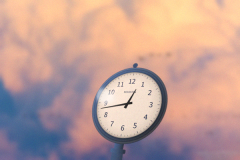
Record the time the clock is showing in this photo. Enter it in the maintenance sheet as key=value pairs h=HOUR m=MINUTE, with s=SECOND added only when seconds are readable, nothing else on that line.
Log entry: h=12 m=43
